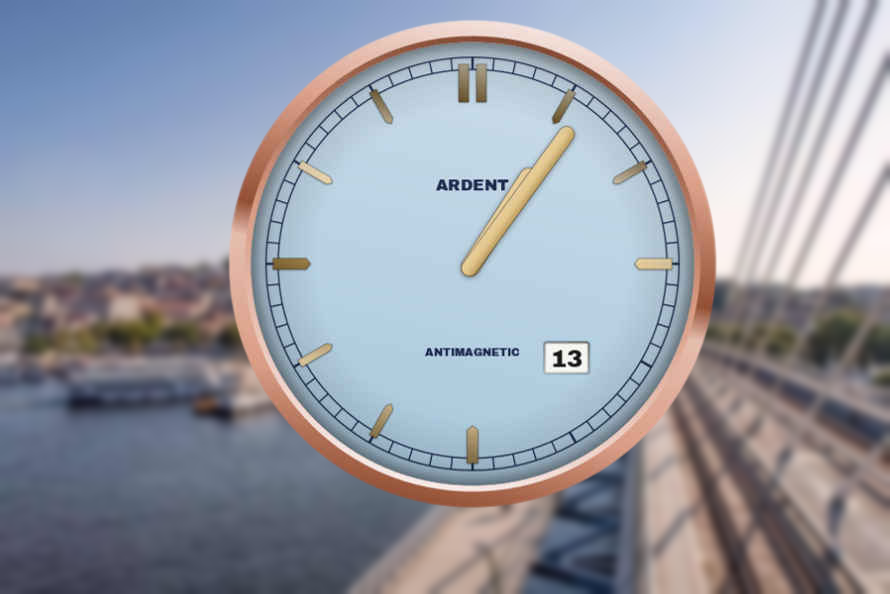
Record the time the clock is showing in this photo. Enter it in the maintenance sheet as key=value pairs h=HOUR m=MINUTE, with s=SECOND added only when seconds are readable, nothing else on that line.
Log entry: h=1 m=6
